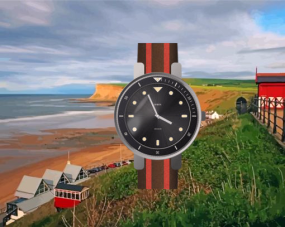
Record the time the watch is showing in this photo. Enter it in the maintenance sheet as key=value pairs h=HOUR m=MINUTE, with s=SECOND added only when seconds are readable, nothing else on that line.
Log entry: h=3 m=56
